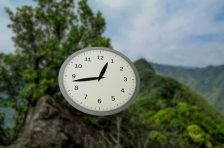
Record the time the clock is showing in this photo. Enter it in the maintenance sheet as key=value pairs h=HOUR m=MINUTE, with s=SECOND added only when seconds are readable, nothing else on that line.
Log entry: h=12 m=43
